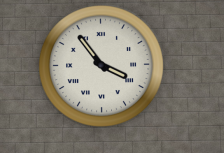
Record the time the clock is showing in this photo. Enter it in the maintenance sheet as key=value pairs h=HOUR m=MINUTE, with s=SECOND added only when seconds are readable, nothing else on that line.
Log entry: h=3 m=54
